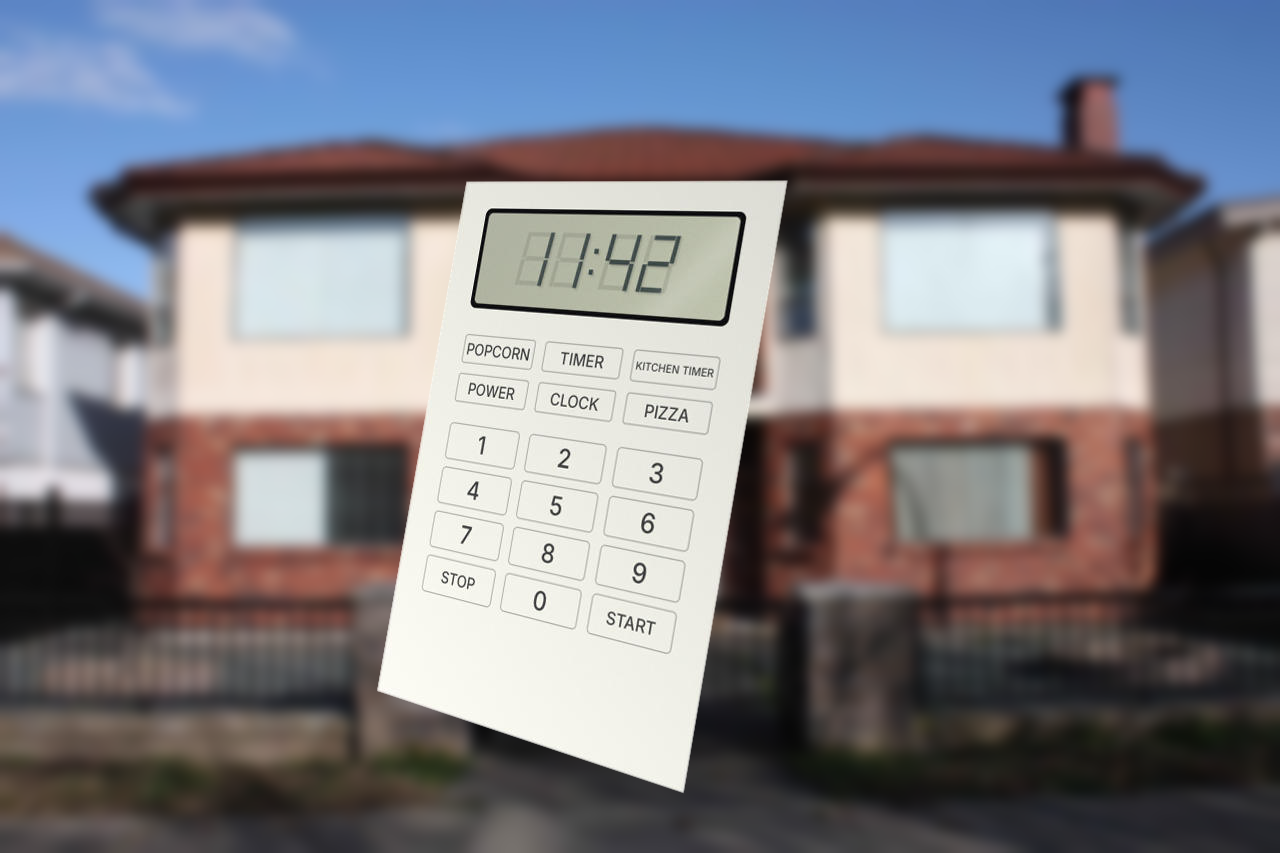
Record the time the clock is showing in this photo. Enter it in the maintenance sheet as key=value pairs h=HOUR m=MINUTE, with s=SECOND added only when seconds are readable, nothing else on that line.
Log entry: h=11 m=42
